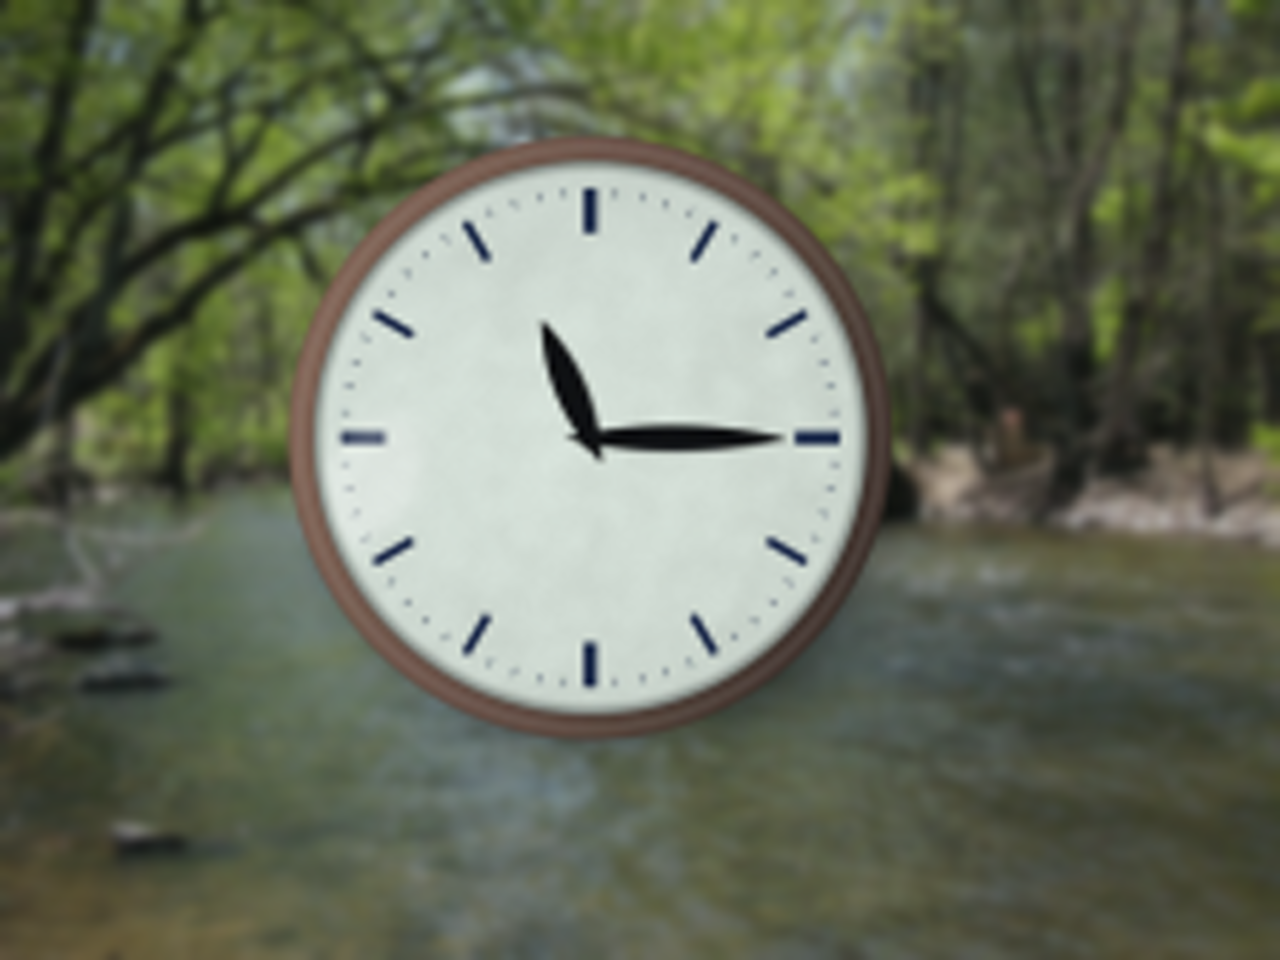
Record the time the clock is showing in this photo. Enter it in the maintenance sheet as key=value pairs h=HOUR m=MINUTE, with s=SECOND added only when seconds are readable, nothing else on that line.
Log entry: h=11 m=15
